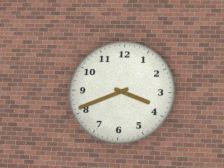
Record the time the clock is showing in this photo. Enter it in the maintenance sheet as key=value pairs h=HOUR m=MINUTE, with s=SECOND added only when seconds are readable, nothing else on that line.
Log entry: h=3 m=41
